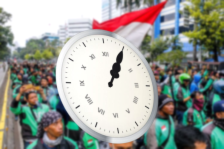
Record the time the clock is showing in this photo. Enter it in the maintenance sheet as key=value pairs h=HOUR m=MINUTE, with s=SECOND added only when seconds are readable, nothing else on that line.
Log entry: h=1 m=5
